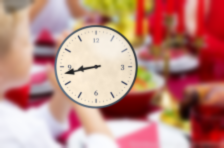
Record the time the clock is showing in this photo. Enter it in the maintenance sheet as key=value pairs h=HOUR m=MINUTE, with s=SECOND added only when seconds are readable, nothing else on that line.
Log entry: h=8 m=43
